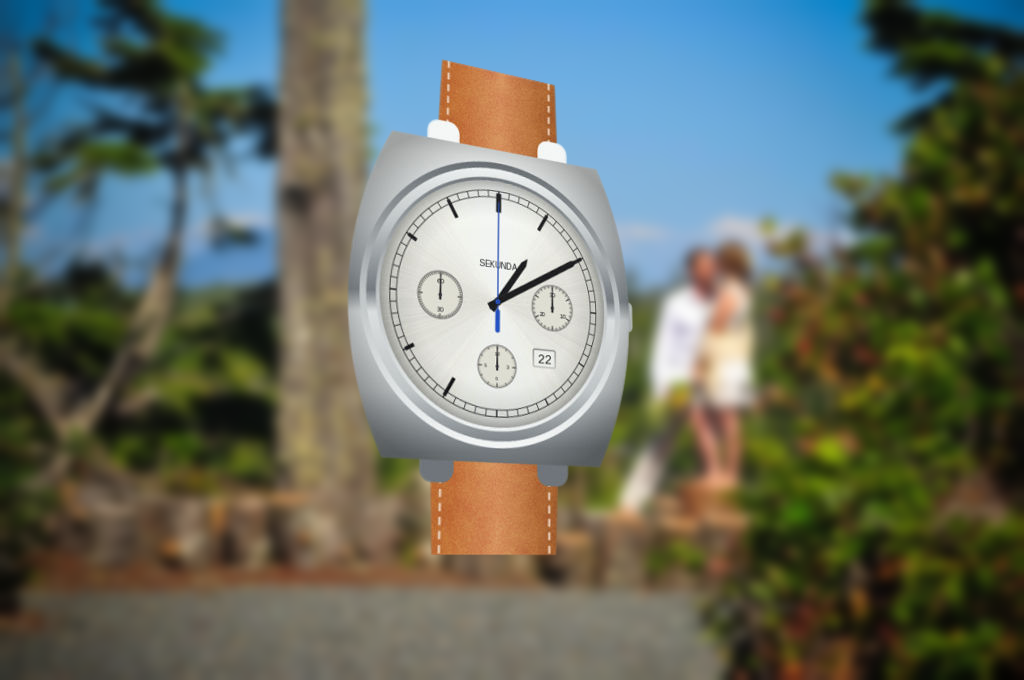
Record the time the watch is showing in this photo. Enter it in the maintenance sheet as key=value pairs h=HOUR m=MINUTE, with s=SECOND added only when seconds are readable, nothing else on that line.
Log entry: h=1 m=10
